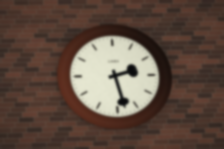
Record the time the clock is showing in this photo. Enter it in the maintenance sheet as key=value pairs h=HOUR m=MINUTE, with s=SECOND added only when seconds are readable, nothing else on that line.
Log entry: h=2 m=28
